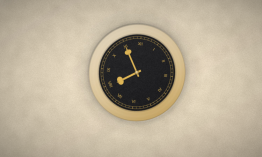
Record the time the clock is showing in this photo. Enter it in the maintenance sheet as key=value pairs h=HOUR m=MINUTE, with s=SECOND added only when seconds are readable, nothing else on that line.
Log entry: h=7 m=55
